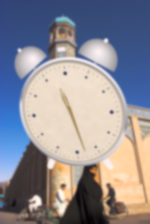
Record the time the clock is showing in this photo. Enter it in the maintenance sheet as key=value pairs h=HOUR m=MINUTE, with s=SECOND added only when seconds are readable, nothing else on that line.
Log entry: h=11 m=28
